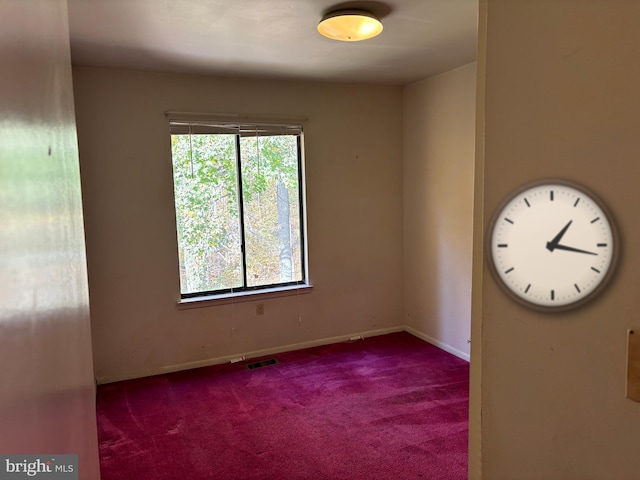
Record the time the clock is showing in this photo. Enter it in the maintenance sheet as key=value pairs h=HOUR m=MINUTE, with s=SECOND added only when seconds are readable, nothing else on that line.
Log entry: h=1 m=17
